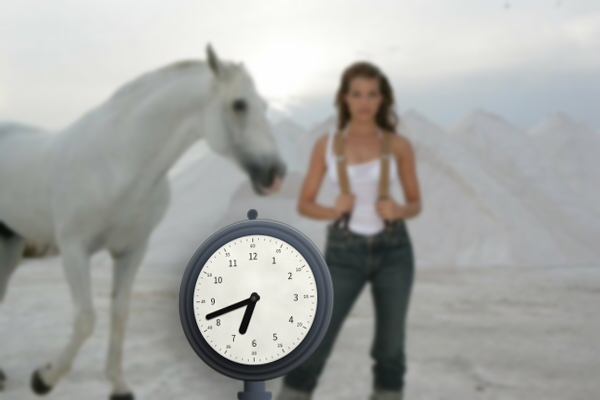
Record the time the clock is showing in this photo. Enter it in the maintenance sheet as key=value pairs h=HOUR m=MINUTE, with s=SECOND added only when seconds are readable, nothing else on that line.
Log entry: h=6 m=42
